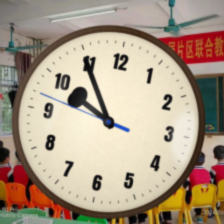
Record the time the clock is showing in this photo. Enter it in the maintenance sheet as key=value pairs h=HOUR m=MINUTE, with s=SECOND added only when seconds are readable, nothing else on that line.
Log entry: h=9 m=54 s=47
